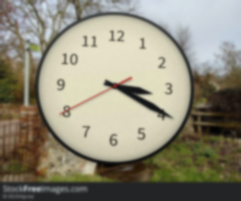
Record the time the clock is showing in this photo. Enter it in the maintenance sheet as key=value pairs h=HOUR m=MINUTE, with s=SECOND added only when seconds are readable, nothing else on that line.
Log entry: h=3 m=19 s=40
